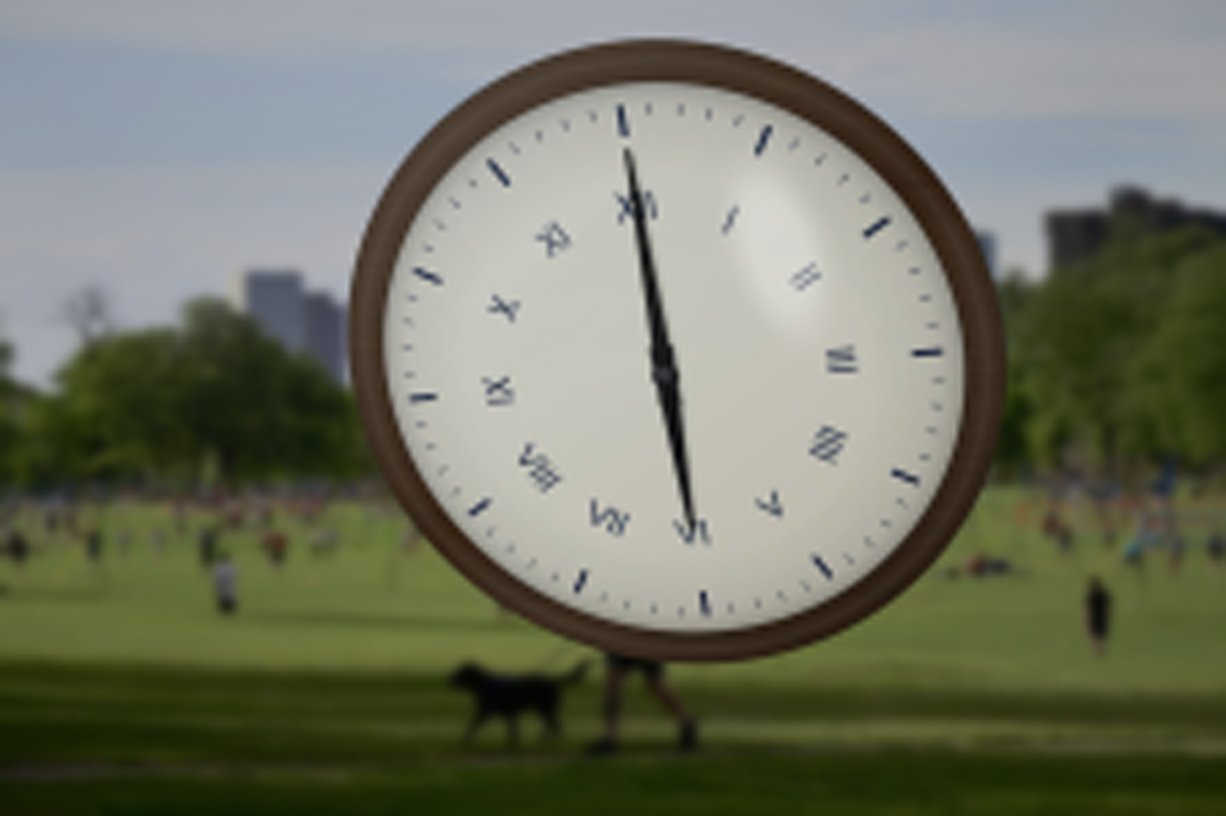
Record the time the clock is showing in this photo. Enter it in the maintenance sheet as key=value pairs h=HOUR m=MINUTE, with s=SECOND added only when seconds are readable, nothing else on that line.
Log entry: h=6 m=0
